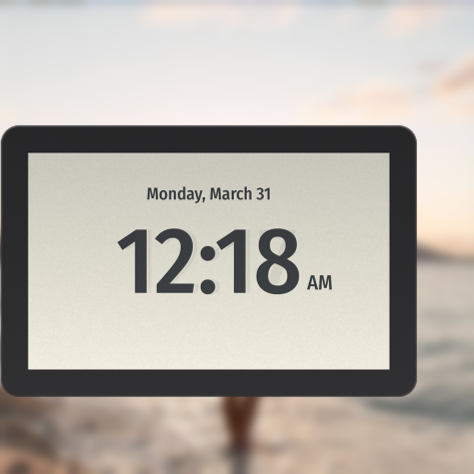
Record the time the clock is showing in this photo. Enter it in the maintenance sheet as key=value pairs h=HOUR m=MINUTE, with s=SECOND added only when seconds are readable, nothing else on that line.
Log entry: h=12 m=18
